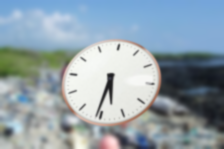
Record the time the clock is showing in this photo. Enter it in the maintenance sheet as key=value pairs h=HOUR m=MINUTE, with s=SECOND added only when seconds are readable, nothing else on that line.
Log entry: h=5 m=31
